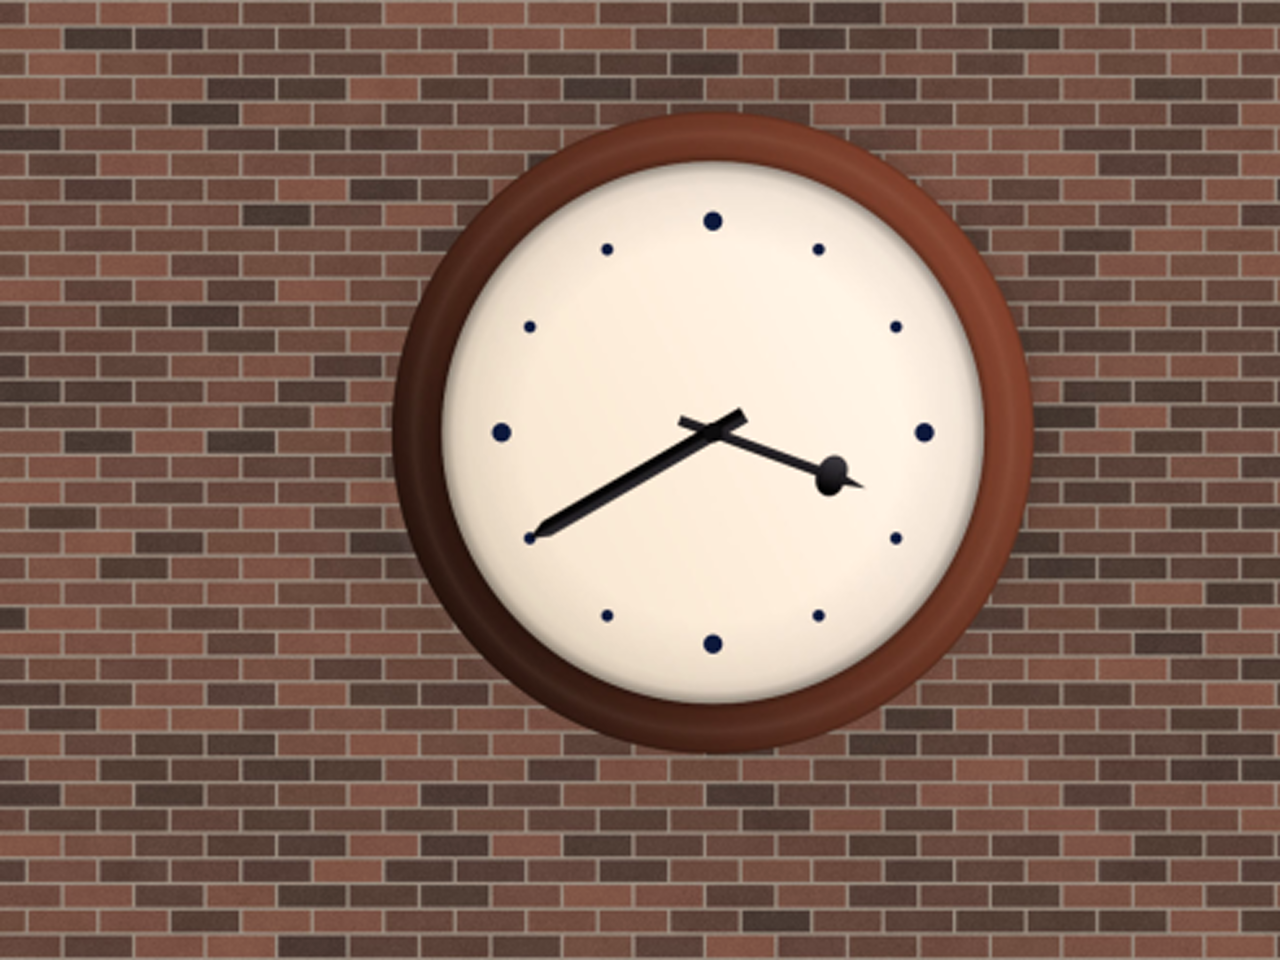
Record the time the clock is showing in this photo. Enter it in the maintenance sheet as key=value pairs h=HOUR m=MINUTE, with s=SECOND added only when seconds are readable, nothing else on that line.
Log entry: h=3 m=40
